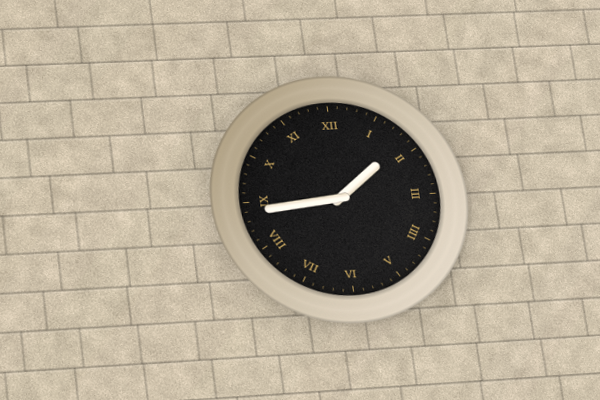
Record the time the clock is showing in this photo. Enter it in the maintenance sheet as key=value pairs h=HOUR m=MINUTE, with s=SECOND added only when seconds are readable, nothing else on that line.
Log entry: h=1 m=44
